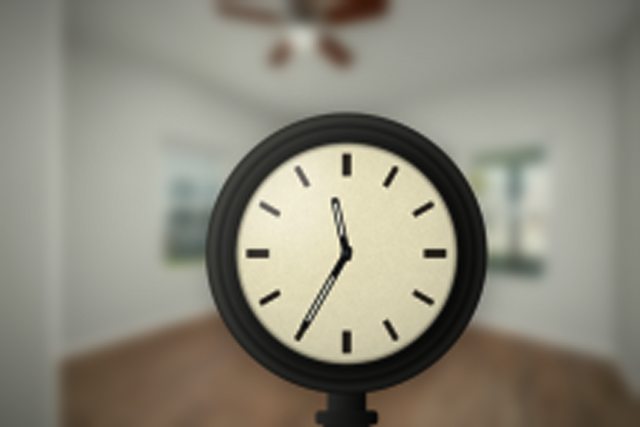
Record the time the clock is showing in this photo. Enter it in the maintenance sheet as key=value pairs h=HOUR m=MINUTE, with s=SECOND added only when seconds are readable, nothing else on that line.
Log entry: h=11 m=35
